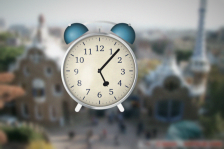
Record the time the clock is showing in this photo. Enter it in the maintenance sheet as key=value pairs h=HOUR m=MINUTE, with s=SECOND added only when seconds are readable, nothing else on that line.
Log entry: h=5 m=7
